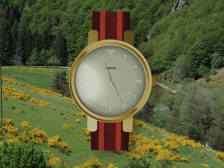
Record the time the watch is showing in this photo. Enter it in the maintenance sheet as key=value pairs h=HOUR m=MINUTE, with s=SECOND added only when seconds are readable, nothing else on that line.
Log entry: h=11 m=25
